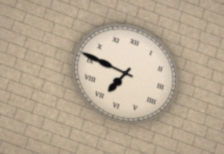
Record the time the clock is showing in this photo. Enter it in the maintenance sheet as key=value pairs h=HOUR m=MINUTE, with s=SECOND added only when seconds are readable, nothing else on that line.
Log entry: h=6 m=46
